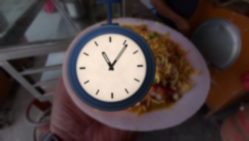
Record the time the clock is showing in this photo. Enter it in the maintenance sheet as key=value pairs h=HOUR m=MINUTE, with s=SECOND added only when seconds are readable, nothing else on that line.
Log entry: h=11 m=6
